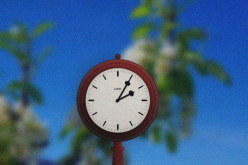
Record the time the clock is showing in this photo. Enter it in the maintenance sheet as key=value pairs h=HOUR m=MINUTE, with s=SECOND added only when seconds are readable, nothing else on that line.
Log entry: h=2 m=5
